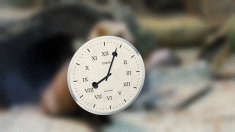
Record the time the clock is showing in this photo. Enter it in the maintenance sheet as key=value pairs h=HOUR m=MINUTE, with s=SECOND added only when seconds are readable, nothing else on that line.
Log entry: h=8 m=4
